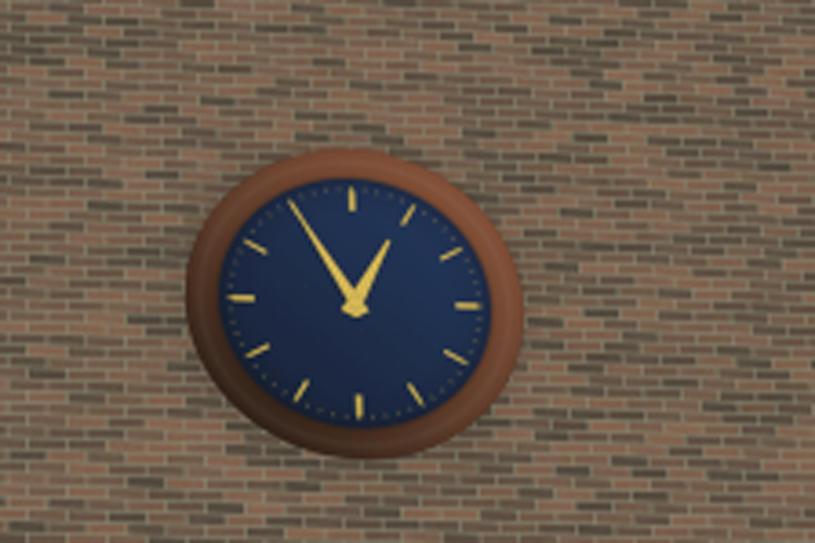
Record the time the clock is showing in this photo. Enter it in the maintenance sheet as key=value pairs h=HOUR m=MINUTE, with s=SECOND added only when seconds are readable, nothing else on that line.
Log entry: h=12 m=55
